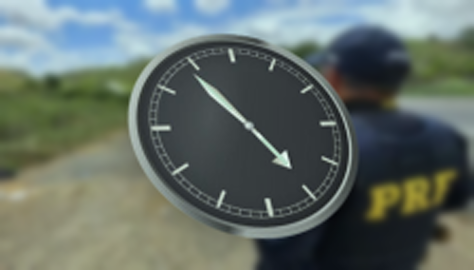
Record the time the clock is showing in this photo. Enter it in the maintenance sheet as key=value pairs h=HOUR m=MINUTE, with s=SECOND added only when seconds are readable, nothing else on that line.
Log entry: h=4 m=54
